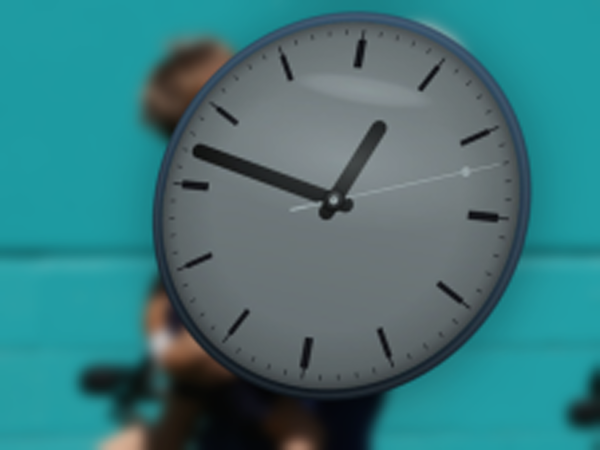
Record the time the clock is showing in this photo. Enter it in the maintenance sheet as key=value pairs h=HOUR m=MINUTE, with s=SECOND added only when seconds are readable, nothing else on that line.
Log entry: h=12 m=47 s=12
